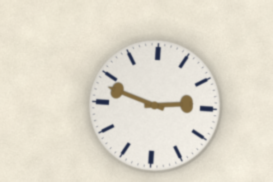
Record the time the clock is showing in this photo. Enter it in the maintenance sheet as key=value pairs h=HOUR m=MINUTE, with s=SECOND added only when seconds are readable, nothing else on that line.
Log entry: h=2 m=48
